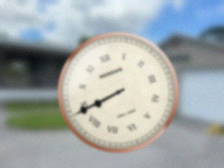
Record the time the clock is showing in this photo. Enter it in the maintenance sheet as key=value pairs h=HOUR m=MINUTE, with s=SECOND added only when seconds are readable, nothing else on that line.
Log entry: h=8 m=44
